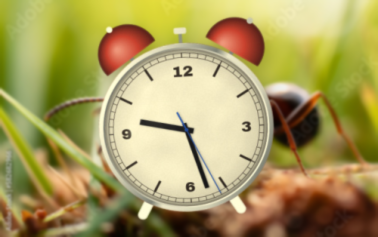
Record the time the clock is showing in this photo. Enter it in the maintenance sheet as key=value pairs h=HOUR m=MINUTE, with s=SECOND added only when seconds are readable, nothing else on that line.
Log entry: h=9 m=27 s=26
